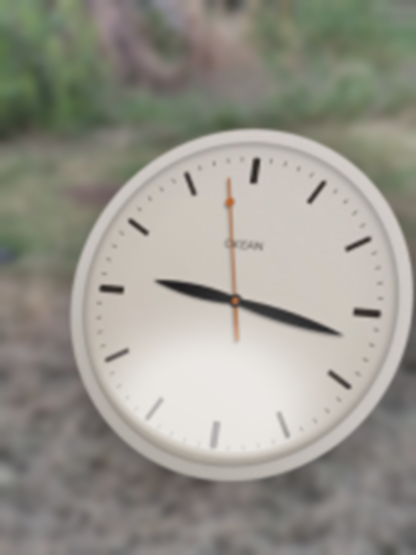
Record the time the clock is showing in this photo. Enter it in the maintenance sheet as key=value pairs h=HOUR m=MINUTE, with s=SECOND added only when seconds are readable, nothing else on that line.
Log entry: h=9 m=16 s=58
